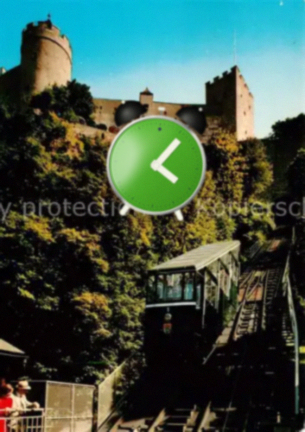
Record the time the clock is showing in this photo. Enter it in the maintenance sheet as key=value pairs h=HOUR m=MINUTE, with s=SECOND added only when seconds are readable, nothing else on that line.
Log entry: h=4 m=6
